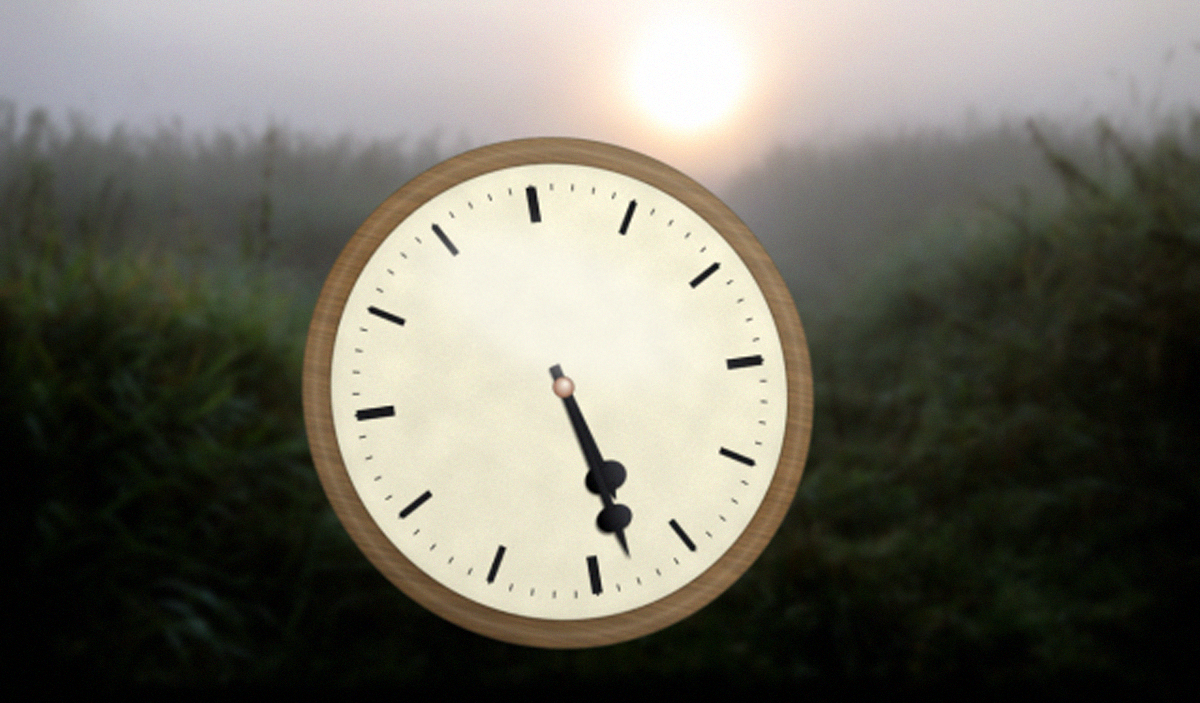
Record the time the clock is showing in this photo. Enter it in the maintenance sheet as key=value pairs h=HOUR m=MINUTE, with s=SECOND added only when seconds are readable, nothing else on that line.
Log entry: h=5 m=28
